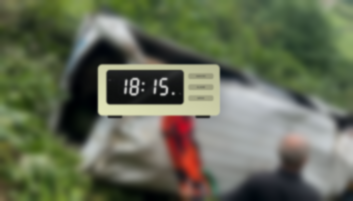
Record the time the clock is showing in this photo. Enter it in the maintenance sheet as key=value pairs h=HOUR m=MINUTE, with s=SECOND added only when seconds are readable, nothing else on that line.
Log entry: h=18 m=15
